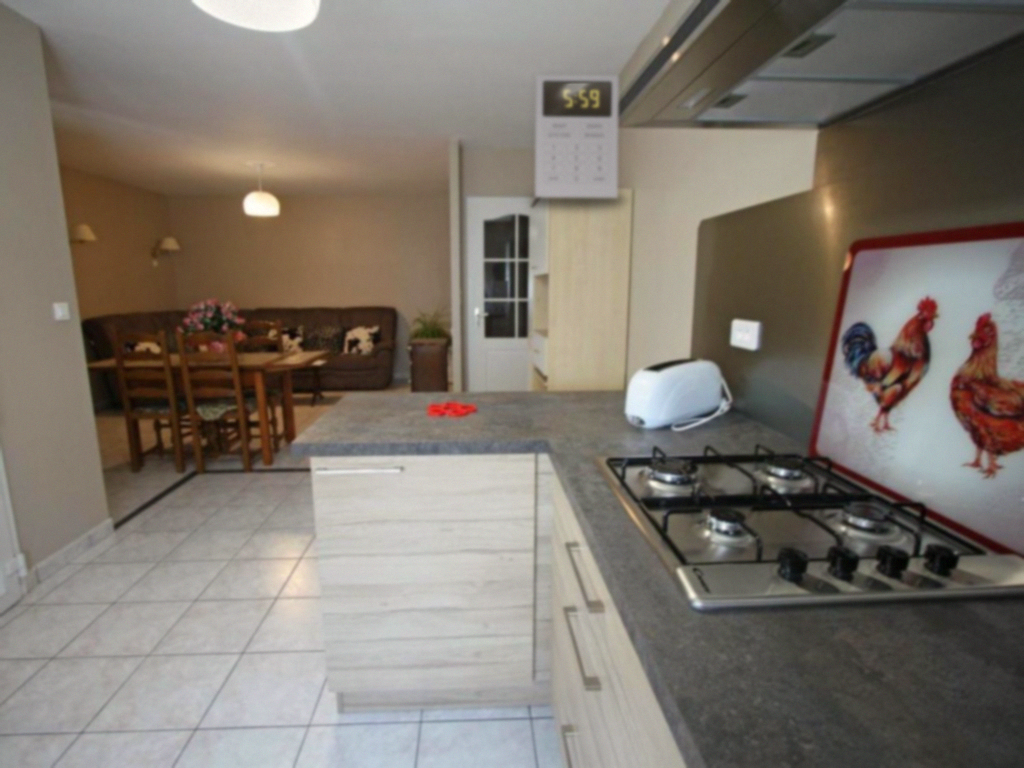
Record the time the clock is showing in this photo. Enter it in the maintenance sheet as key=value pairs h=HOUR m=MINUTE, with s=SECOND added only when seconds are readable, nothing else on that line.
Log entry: h=5 m=59
